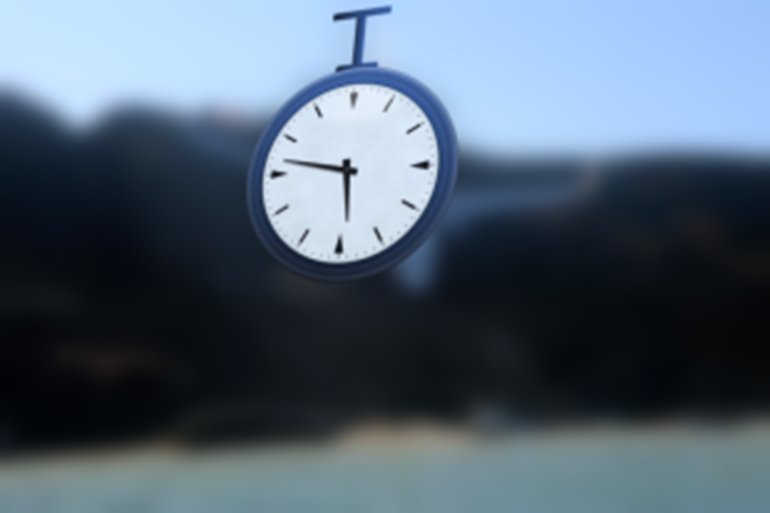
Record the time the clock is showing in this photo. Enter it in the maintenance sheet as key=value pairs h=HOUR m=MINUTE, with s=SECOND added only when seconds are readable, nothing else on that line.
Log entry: h=5 m=47
